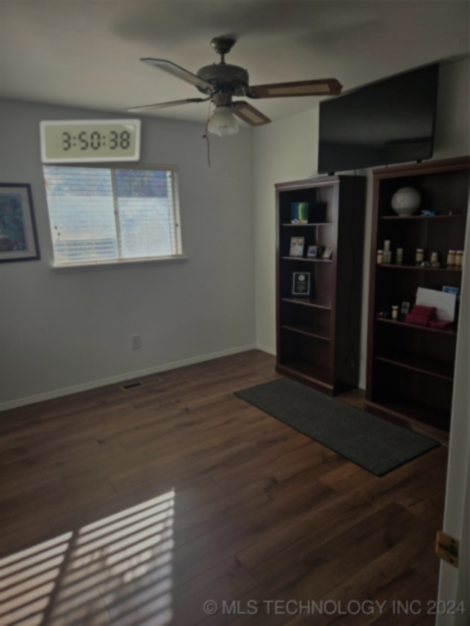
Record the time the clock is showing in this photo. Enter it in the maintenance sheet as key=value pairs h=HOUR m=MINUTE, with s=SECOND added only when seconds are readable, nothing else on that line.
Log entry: h=3 m=50 s=38
